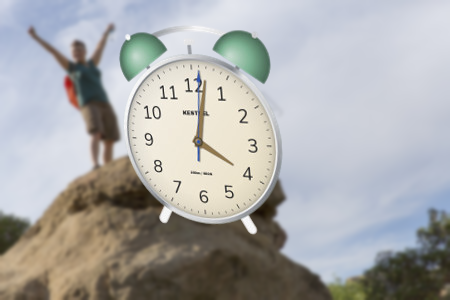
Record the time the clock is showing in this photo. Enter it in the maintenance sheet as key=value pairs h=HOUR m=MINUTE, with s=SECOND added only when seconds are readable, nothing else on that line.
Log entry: h=4 m=2 s=1
